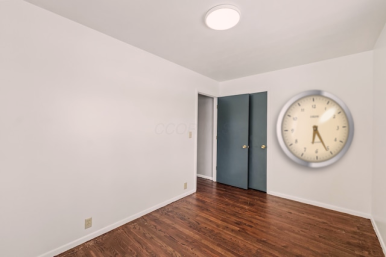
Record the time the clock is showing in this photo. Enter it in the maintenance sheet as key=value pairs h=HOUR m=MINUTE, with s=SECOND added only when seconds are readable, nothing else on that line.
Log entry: h=6 m=26
